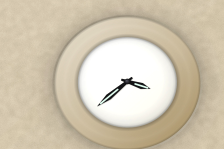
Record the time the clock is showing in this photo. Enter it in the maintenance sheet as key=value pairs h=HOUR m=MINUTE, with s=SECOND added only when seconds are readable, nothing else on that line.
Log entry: h=3 m=38
